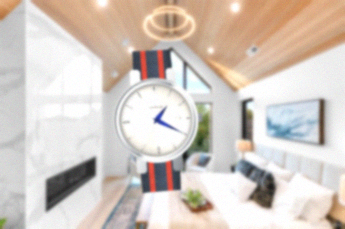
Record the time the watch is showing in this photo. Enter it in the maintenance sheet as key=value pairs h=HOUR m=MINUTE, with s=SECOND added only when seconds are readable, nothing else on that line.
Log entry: h=1 m=20
